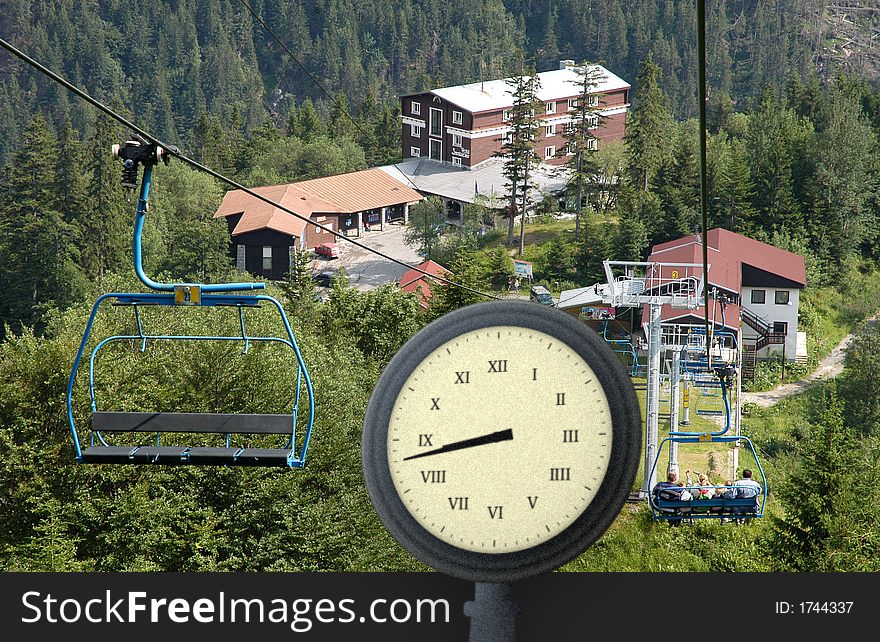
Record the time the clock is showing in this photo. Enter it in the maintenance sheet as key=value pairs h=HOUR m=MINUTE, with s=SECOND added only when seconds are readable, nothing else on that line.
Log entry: h=8 m=43
